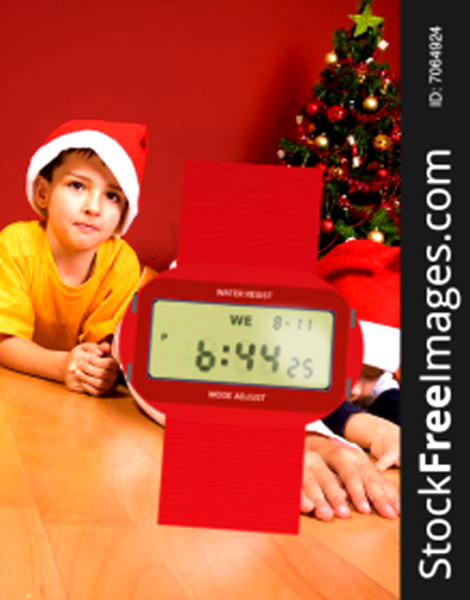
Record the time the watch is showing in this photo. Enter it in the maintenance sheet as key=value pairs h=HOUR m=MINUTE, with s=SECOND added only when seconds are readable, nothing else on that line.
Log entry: h=6 m=44 s=25
